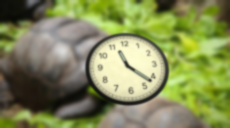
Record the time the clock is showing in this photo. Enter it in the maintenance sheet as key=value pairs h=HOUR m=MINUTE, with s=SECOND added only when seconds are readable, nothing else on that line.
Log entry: h=11 m=22
